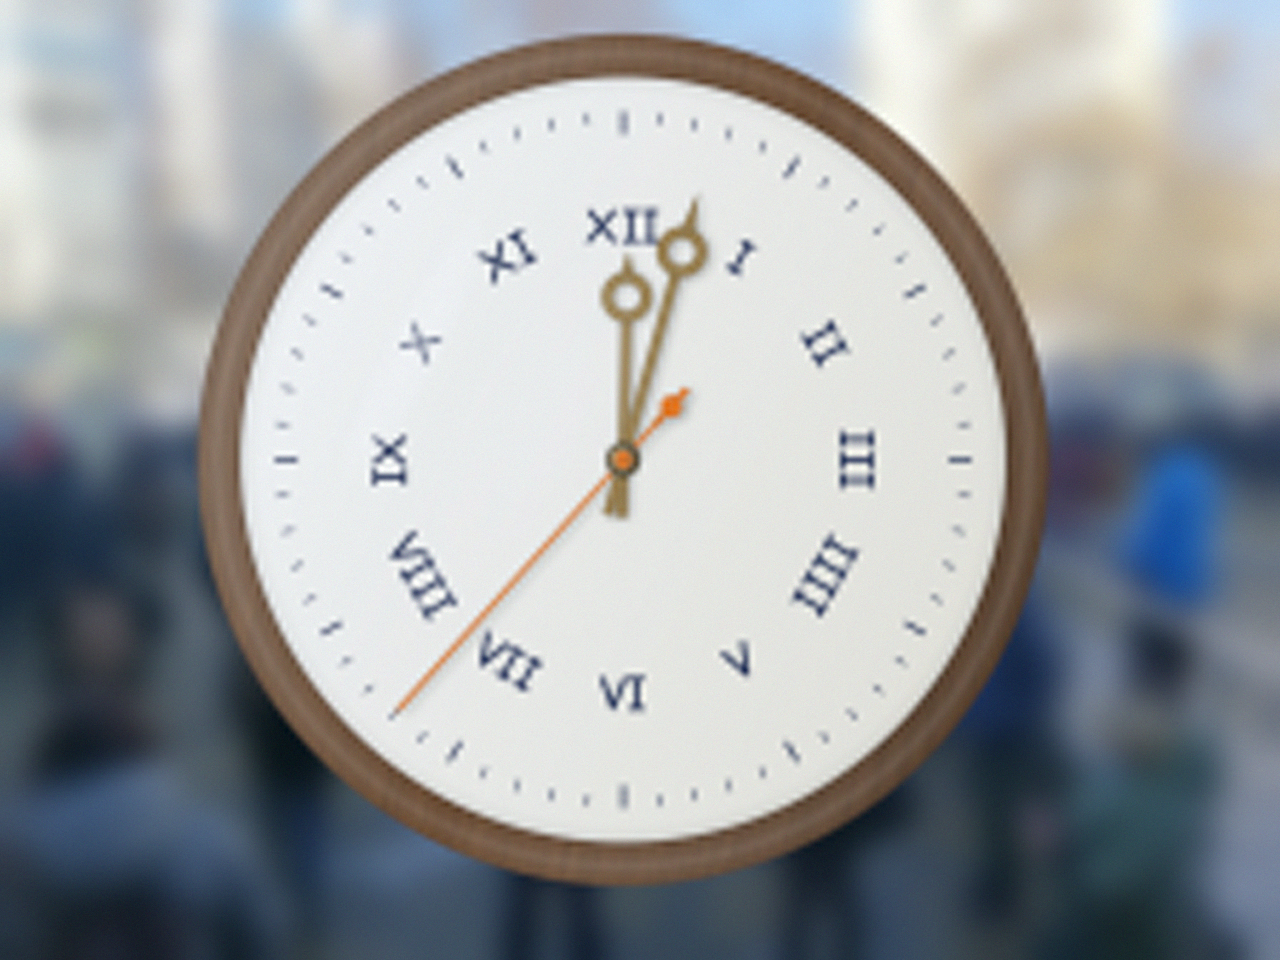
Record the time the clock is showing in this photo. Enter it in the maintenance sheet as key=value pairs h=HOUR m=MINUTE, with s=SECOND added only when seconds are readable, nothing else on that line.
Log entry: h=12 m=2 s=37
